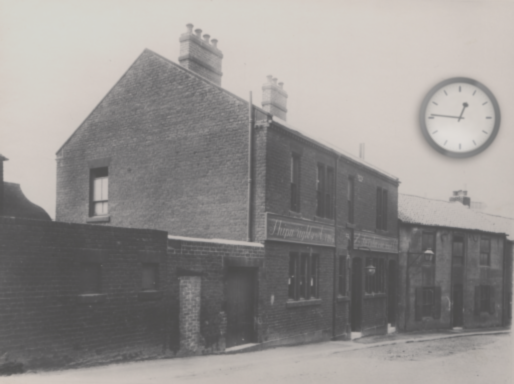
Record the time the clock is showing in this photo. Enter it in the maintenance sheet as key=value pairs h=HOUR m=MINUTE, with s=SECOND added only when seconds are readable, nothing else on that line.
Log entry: h=12 m=46
